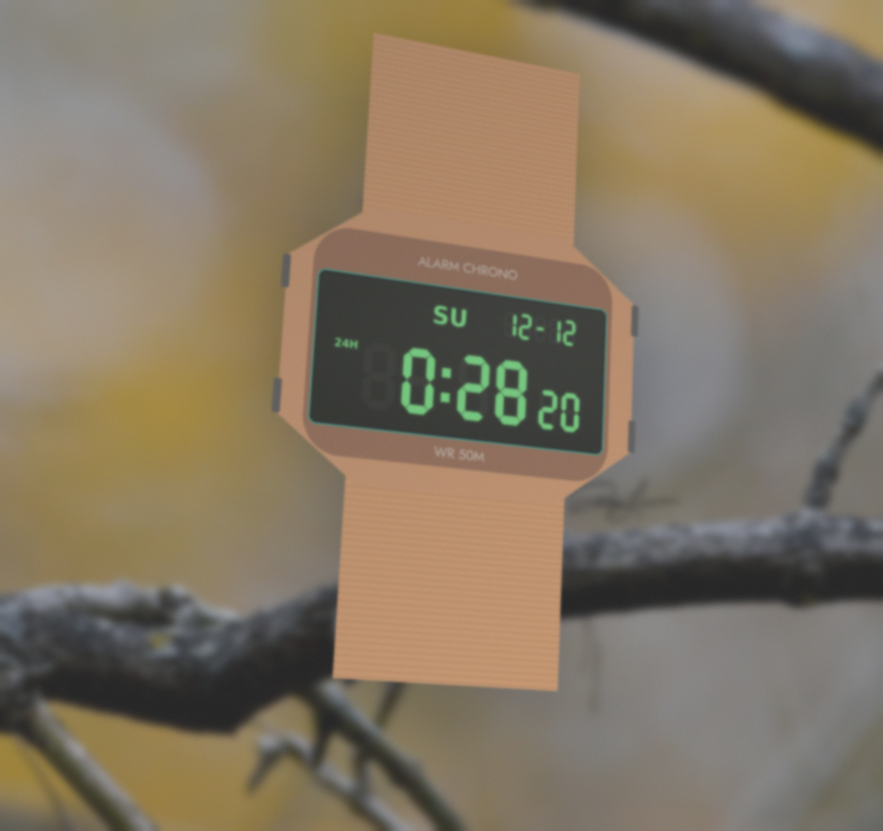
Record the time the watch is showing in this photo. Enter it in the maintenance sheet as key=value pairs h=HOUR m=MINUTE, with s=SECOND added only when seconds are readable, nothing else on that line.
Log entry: h=0 m=28 s=20
